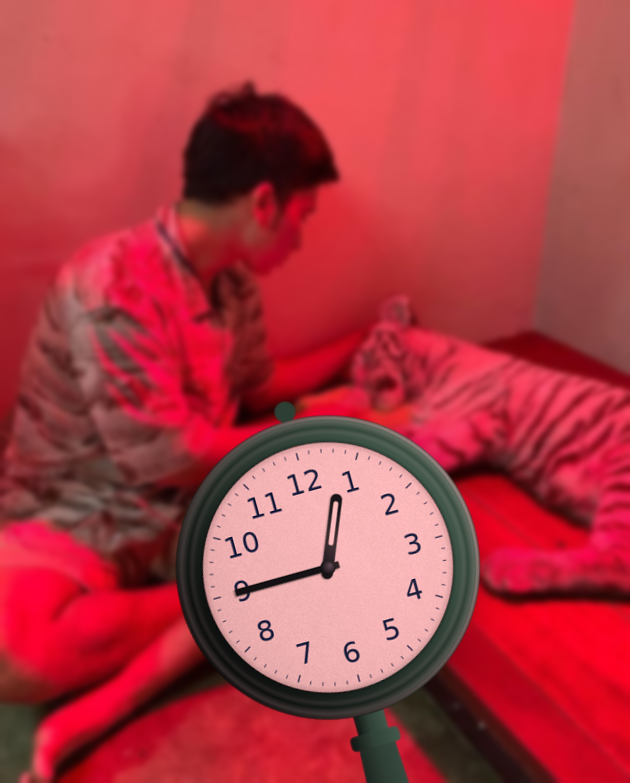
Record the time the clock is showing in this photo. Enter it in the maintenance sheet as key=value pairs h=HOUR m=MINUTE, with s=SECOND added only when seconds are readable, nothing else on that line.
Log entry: h=12 m=45
